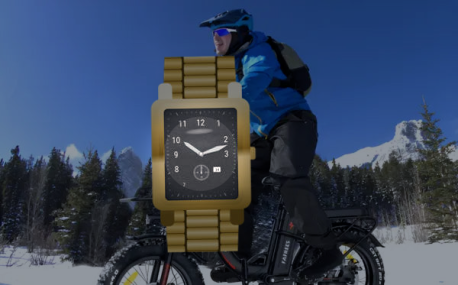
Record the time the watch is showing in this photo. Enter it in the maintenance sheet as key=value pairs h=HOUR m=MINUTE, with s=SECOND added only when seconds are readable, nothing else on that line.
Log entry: h=10 m=12
